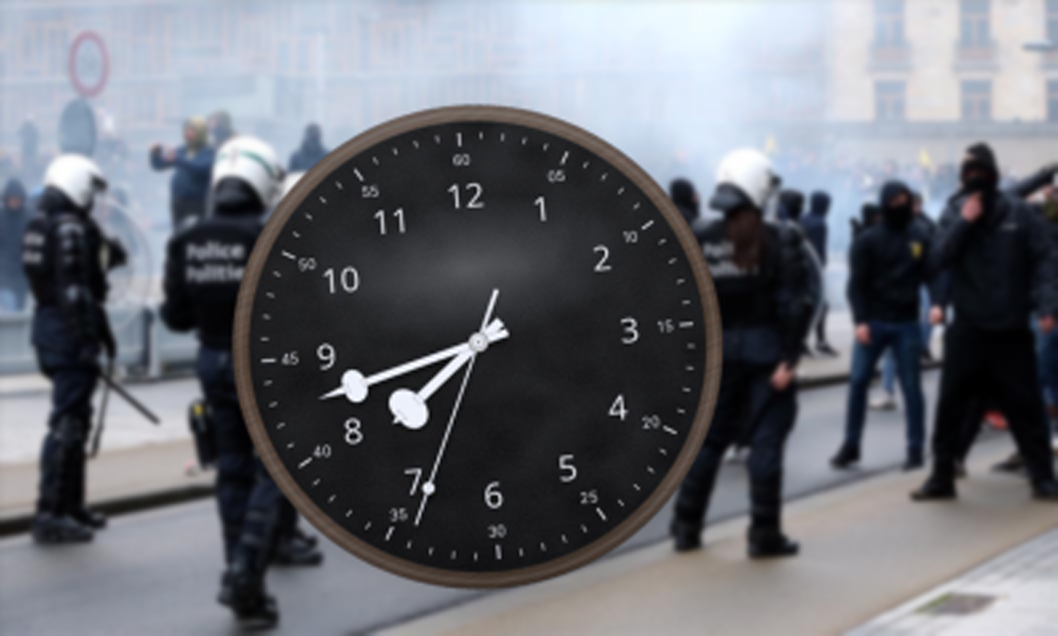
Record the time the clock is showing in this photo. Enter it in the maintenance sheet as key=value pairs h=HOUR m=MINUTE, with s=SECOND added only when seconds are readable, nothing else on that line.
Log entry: h=7 m=42 s=34
